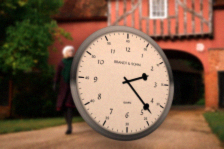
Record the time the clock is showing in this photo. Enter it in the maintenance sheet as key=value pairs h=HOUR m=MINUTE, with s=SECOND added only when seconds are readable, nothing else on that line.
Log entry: h=2 m=23
